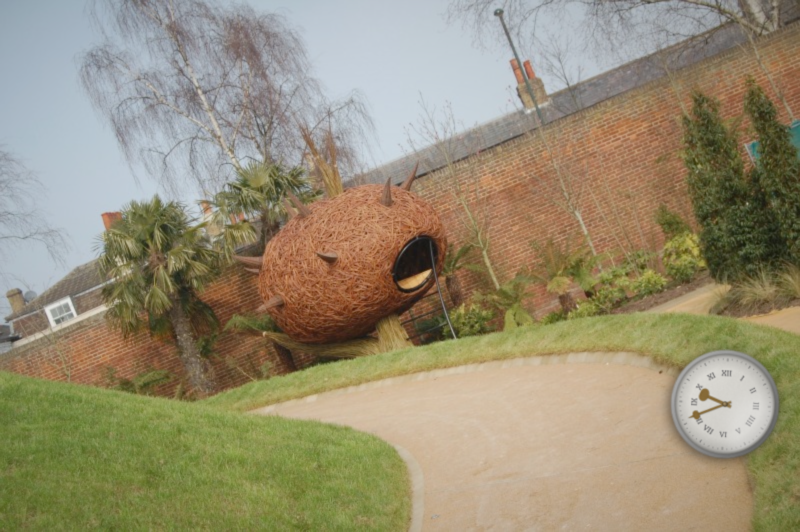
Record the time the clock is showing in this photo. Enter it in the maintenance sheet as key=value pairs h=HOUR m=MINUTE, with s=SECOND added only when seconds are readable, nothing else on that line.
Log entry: h=9 m=41
